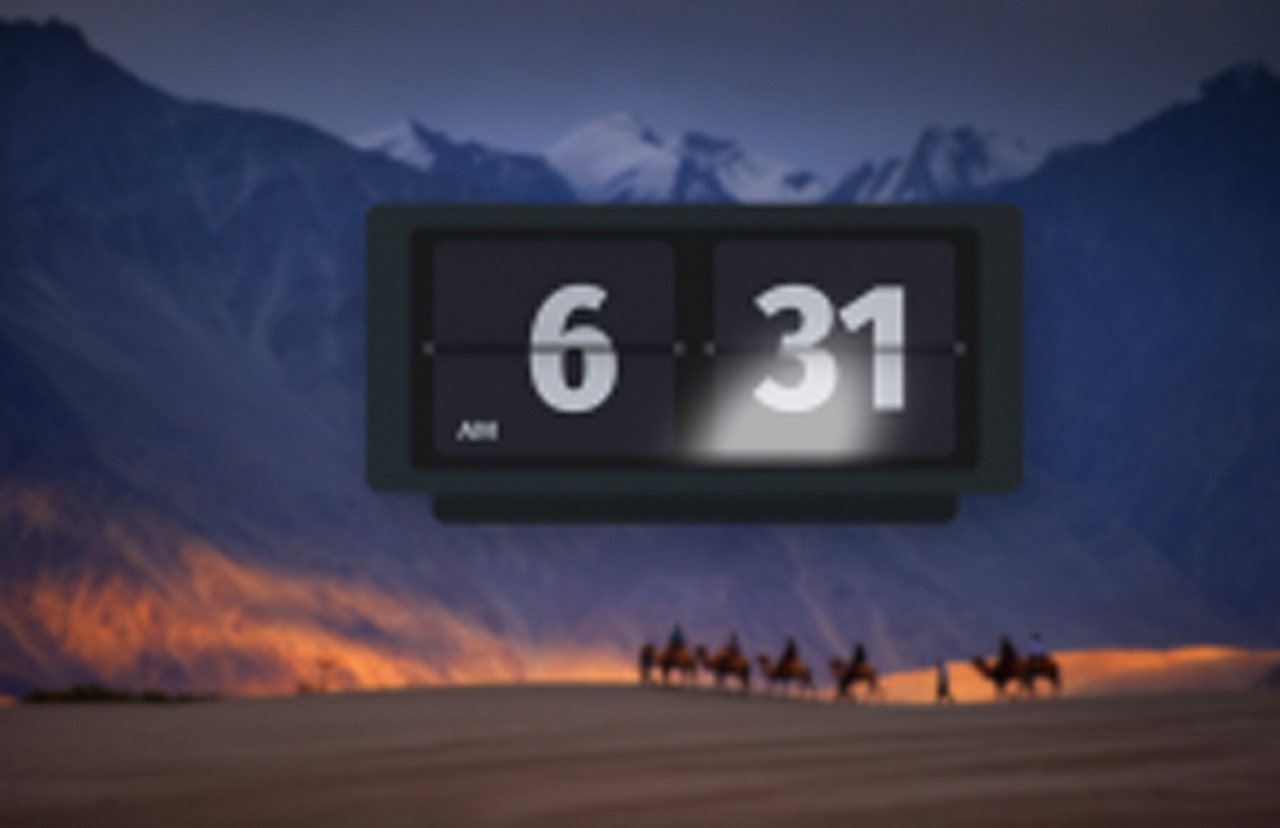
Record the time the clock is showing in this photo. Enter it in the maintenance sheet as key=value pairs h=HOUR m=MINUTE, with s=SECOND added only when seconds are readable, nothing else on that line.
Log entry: h=6 m=31
